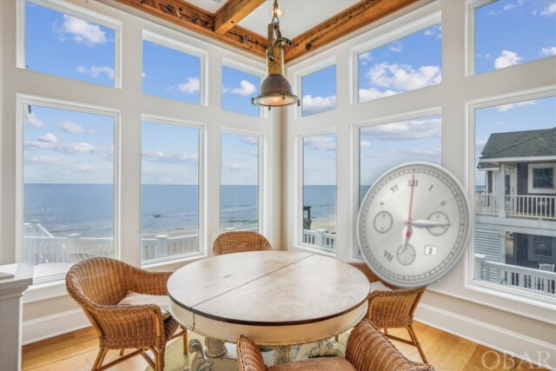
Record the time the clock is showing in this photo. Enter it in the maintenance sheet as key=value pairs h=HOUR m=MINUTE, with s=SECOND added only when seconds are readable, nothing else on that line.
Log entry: h=6 m=15
